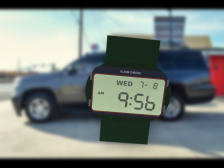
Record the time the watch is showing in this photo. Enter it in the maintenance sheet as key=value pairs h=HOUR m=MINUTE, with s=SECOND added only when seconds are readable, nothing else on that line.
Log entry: h=9 m=56
